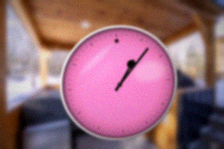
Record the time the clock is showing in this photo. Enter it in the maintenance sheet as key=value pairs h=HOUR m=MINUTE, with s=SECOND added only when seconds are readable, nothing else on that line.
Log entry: h=1 m=7
